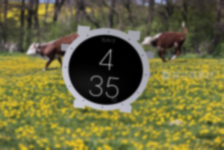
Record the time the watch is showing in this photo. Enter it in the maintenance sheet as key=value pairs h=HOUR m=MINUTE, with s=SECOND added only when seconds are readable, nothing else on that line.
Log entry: h=4 m=35
